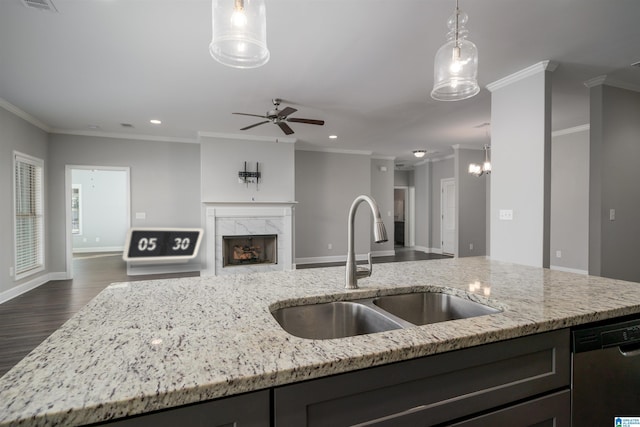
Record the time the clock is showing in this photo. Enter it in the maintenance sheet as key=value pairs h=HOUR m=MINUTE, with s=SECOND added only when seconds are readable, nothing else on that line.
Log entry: h=5 m=30
